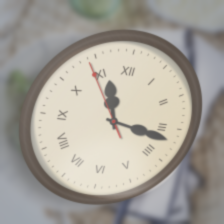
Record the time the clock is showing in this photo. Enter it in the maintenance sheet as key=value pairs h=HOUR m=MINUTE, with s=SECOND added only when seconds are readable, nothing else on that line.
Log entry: h=11 m=16 s=54
